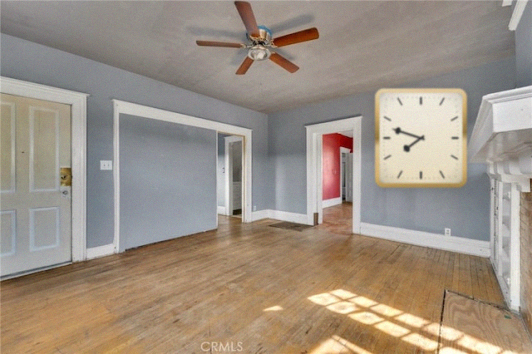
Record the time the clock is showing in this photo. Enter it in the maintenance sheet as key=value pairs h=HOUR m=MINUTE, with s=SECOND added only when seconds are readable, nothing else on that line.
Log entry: h=7 m=48
